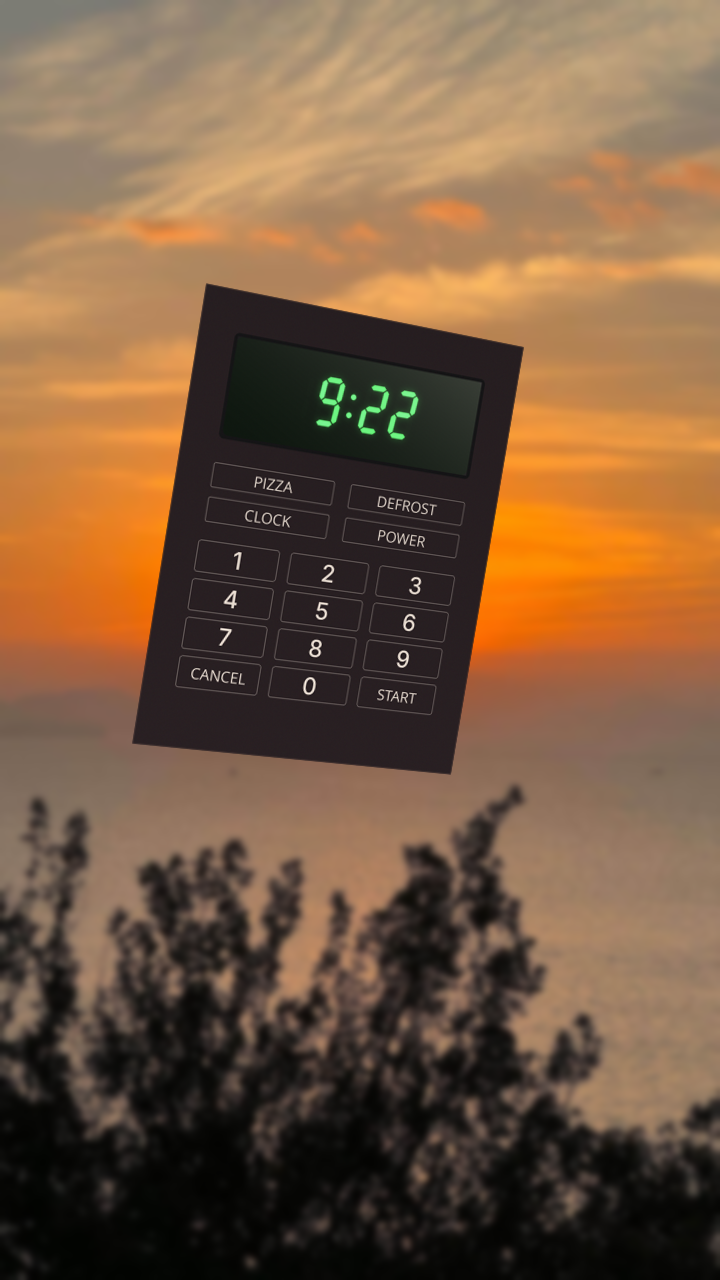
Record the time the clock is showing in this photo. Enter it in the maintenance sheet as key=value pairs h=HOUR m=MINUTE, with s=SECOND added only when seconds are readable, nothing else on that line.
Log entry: h=9 m=22
